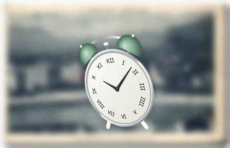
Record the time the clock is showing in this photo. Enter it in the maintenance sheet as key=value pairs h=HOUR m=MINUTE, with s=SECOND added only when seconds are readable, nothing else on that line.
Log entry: h=10 m=8
